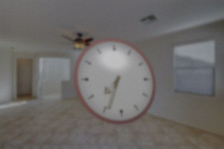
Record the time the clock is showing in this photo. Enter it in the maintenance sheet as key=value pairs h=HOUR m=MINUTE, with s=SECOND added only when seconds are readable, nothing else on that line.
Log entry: h=7 m=34
